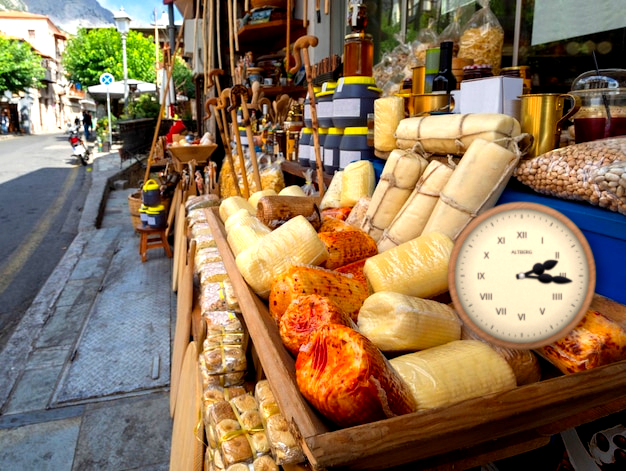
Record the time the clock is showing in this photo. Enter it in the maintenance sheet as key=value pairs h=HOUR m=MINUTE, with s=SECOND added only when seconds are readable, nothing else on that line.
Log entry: h=2 m=16
